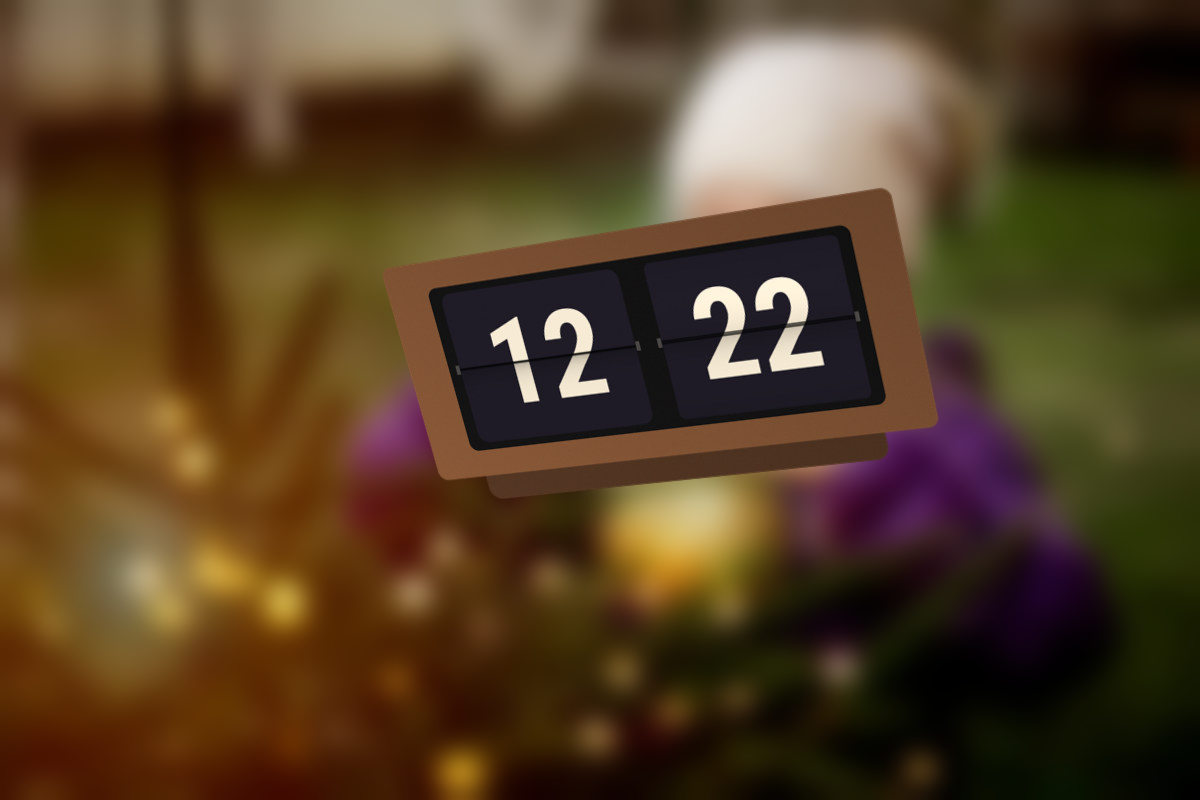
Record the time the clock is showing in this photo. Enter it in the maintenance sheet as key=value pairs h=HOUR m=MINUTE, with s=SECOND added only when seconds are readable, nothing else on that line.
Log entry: h=12 m=22
